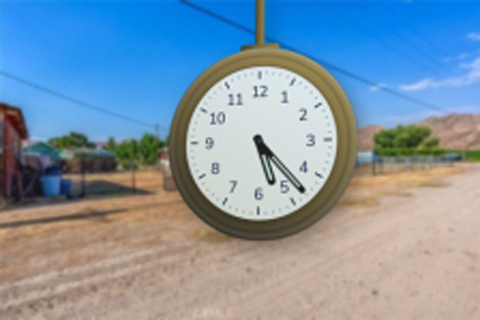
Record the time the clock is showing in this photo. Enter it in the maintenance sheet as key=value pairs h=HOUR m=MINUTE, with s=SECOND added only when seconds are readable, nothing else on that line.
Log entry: h=5 m=23
